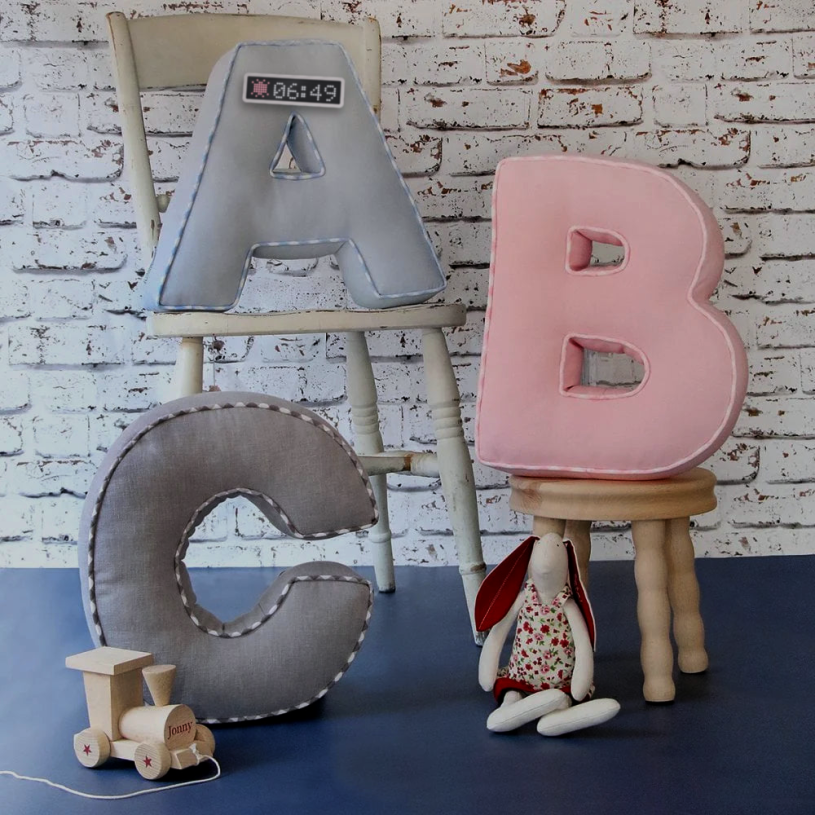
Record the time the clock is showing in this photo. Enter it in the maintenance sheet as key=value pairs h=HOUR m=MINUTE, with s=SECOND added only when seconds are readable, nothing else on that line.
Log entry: h=6 m=49
